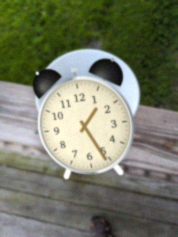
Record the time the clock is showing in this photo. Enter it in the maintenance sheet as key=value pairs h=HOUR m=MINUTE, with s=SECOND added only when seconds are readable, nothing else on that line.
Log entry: h=1 m=26
